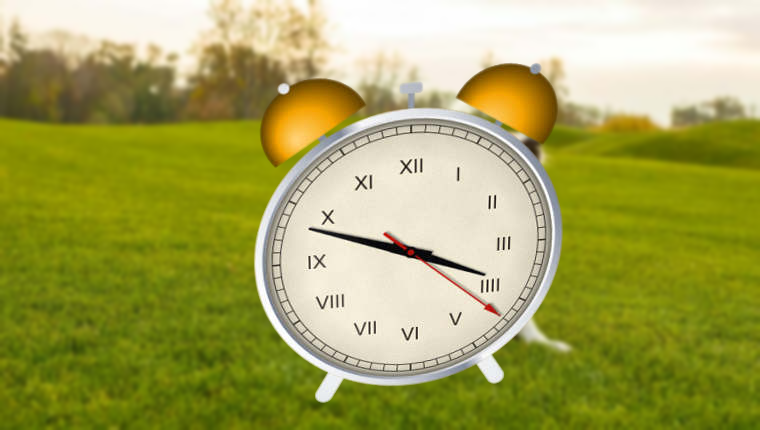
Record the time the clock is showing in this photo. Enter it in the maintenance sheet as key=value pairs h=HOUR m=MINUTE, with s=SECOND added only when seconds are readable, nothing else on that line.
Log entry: h=3 m=48 s=22
